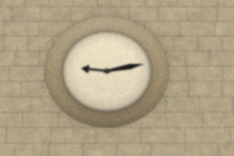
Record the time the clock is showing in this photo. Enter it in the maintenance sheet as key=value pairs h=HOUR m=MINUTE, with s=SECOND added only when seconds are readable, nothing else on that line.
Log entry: h=9 m=13
